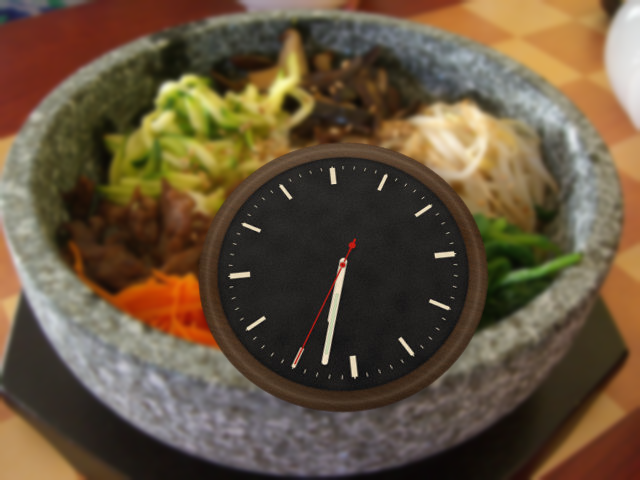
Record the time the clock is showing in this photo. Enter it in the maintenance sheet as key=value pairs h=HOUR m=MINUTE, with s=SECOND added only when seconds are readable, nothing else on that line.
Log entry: h=6 m=32 s=35
